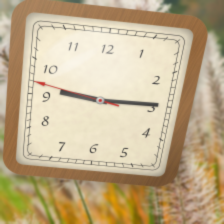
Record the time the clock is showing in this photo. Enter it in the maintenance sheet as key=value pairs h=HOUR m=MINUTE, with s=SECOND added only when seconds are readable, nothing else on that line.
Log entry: h=9 m=14 s=47
